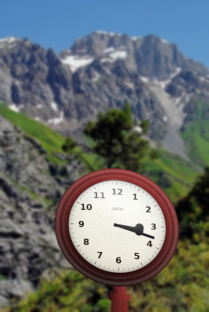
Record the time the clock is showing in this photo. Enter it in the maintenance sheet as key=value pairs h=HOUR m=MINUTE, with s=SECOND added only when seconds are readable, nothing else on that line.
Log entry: h=3 m=18
